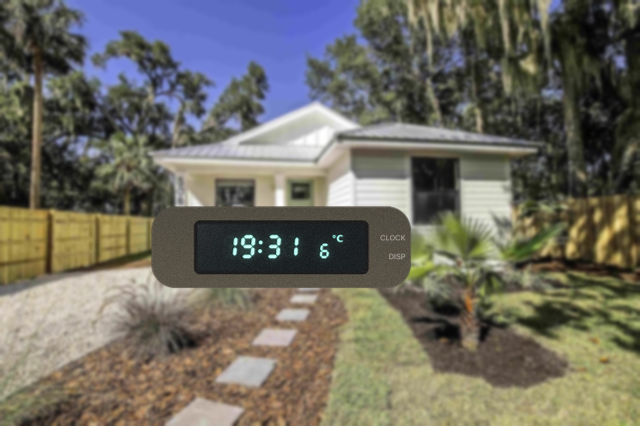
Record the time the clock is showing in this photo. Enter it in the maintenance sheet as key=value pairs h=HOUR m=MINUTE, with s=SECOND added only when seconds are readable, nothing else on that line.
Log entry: h=19 m=31
